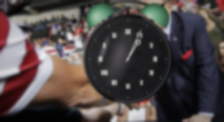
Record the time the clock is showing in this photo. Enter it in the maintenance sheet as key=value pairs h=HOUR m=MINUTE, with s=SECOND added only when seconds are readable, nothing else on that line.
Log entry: h=1 m=4
